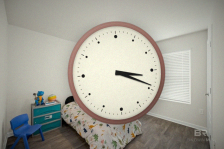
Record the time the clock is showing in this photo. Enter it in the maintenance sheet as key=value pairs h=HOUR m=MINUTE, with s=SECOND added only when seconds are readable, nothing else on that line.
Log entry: h=3 m=19
